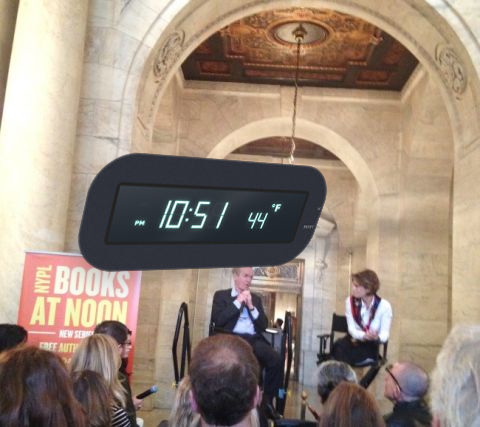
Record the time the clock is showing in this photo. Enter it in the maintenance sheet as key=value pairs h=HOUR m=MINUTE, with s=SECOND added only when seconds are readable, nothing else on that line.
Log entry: h=10 m=51
